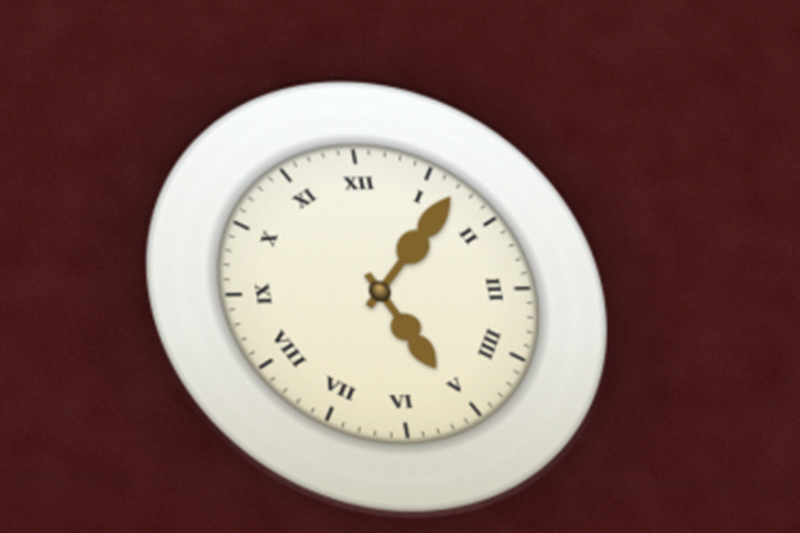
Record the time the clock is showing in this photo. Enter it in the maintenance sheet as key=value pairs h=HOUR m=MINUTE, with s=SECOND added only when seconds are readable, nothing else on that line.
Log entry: h=5 m=7
